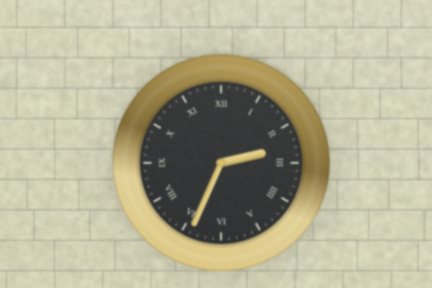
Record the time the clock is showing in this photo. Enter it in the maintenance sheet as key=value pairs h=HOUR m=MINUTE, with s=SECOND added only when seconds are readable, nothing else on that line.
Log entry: h=2 m=34
